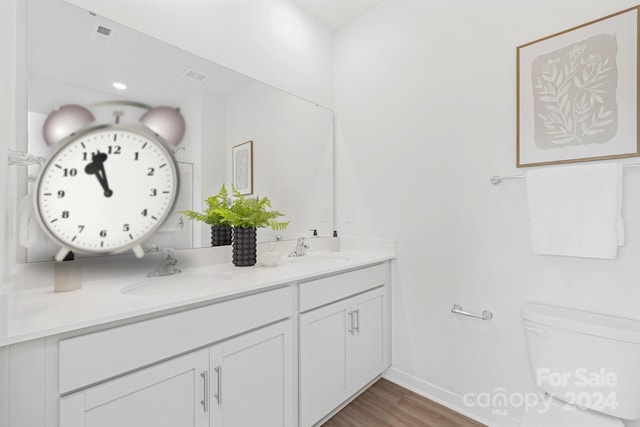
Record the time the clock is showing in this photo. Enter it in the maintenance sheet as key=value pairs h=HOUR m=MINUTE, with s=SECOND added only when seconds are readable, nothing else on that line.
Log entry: h=10 m=57
